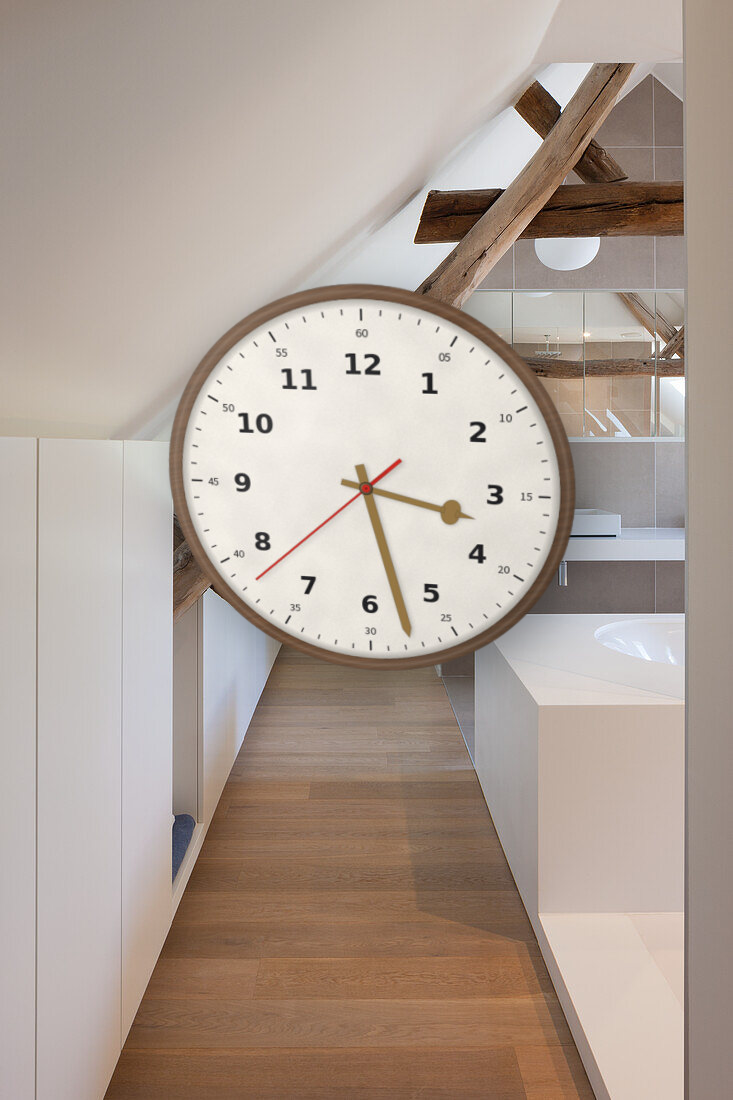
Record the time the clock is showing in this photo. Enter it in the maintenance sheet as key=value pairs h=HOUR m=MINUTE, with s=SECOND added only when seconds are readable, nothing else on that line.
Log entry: h=3 m=27 s=38
